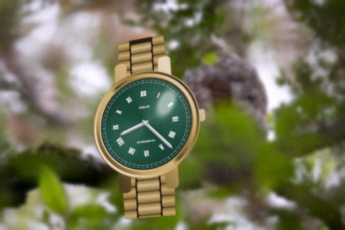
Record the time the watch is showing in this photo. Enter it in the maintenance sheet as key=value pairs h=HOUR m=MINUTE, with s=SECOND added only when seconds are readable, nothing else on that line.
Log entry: h=8 m=23
